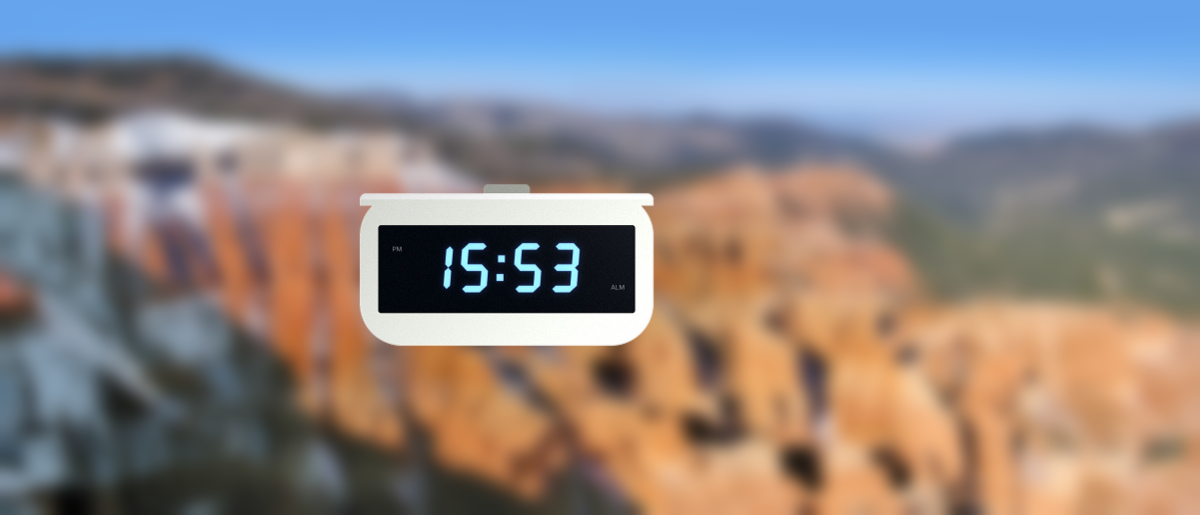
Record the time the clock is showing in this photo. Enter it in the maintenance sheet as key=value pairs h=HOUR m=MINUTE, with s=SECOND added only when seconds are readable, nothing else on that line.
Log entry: h=15 m=53
